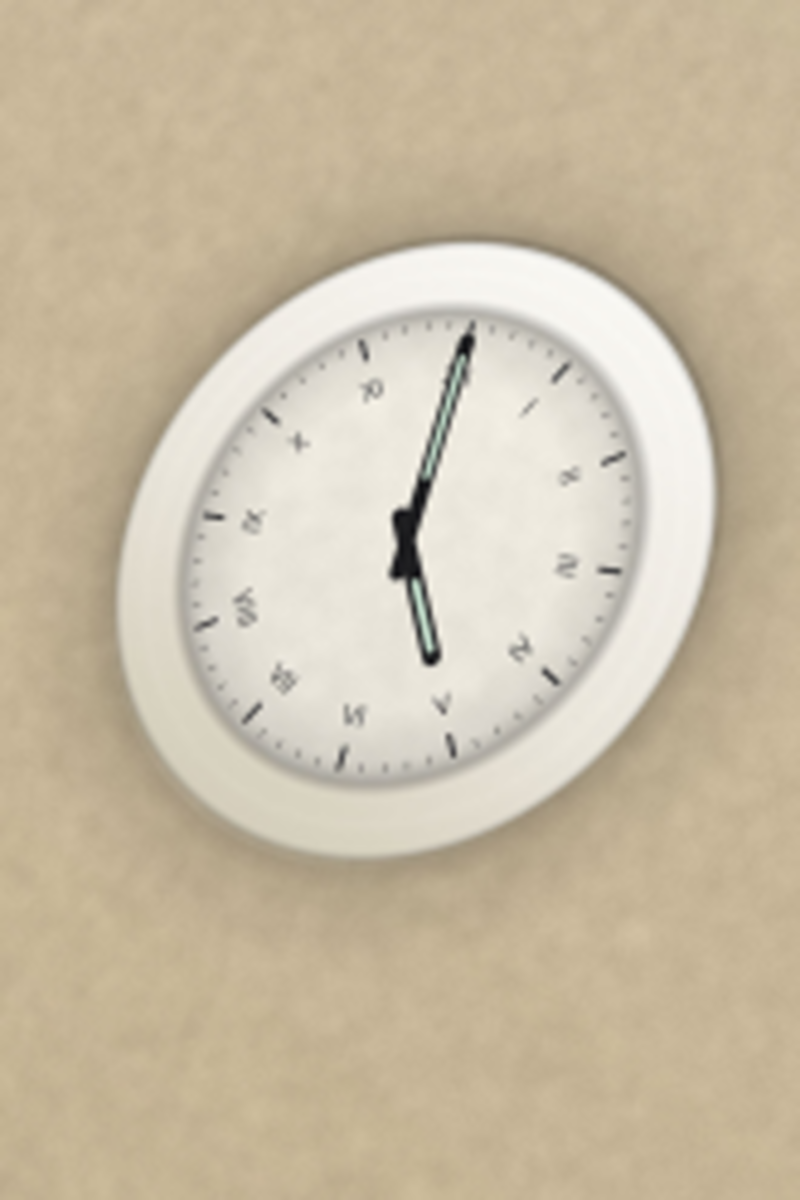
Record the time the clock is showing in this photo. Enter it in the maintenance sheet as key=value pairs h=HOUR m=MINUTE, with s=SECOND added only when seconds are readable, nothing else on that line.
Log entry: h=5 m=0
